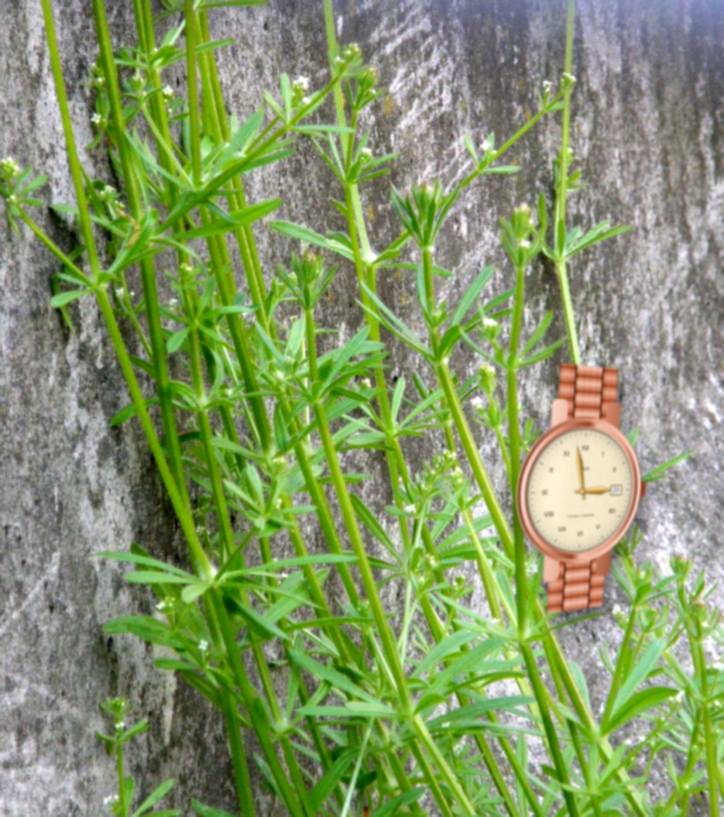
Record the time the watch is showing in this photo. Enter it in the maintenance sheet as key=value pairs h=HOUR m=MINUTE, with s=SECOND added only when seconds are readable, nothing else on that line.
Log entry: h=2 m=58
